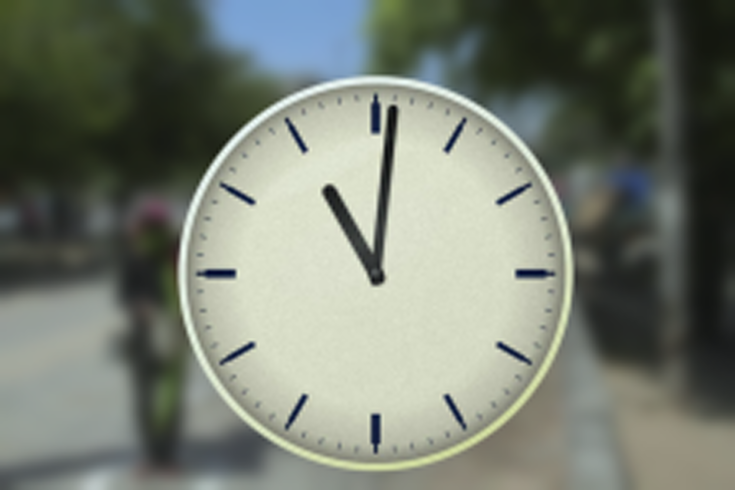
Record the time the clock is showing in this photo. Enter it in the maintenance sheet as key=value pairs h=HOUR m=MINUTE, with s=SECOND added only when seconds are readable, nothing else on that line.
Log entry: h=11 m=1
